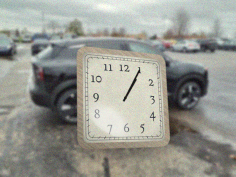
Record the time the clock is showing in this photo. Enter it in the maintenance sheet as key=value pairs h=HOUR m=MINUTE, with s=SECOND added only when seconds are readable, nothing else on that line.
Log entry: h=1 m=5
